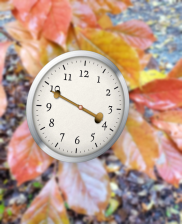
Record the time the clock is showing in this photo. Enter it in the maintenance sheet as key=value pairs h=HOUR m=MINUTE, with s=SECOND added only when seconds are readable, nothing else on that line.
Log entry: h=3 m=49
